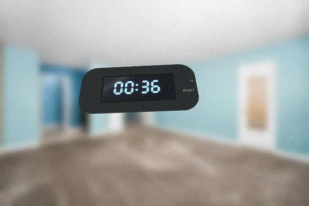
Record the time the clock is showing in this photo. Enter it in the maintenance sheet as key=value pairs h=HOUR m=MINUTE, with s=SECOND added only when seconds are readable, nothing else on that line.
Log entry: h=0 m=36
